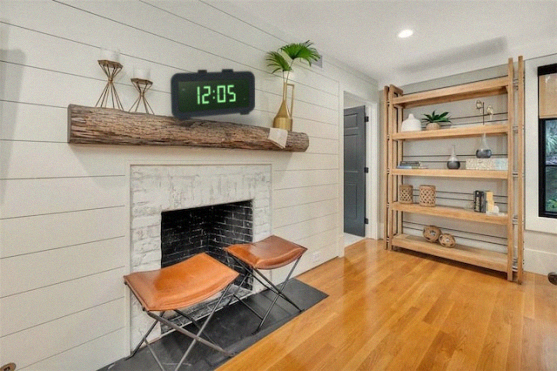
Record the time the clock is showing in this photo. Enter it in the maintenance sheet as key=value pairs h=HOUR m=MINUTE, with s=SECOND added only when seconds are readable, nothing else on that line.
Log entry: h=12 m=5
